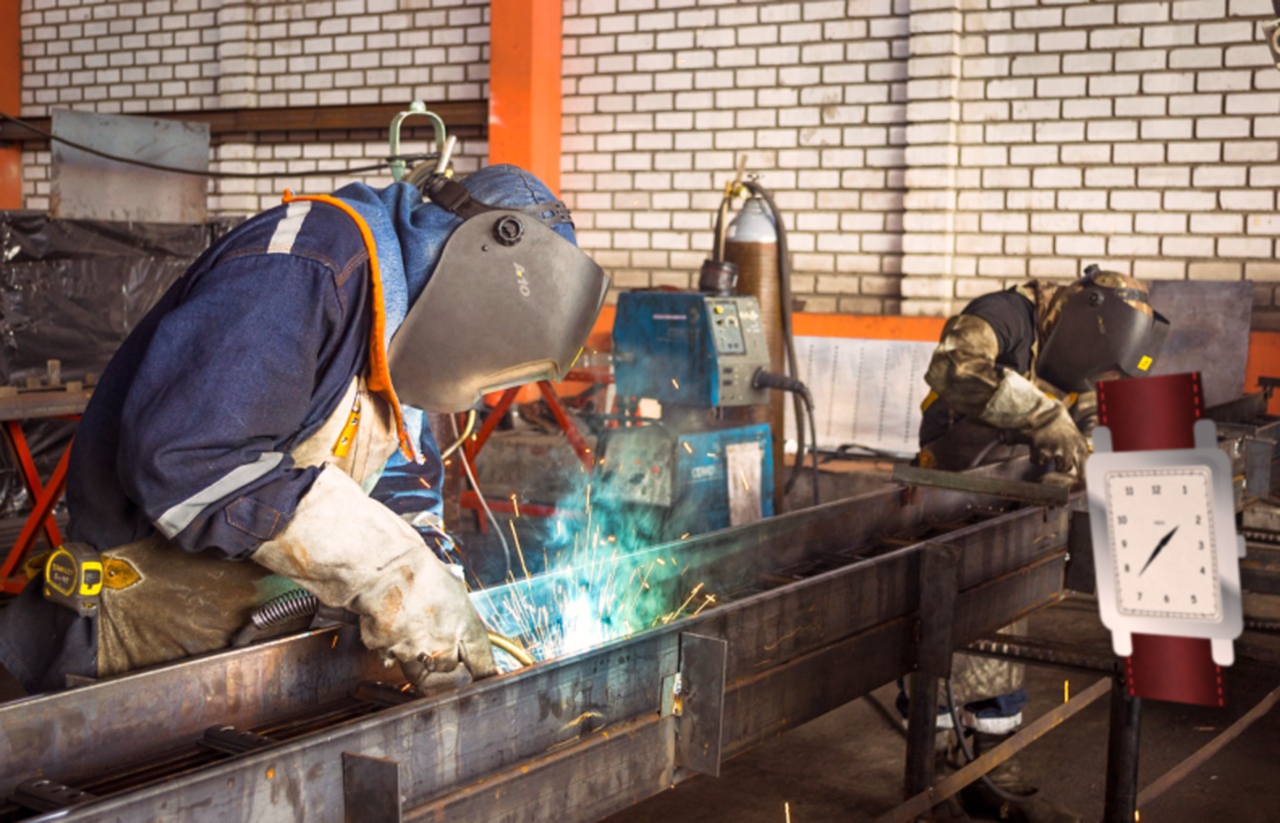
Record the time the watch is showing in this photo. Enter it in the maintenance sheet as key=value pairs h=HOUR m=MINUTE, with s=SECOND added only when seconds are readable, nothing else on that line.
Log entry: h=1 m=37
